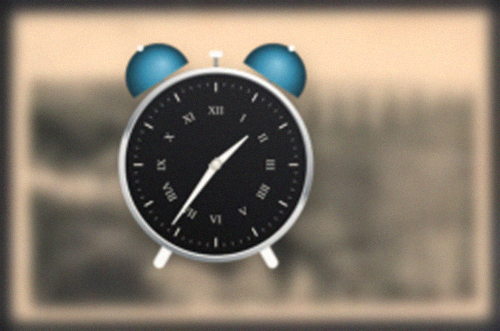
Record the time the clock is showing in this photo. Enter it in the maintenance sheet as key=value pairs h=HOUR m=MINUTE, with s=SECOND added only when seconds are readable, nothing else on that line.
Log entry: h=1 m=36
